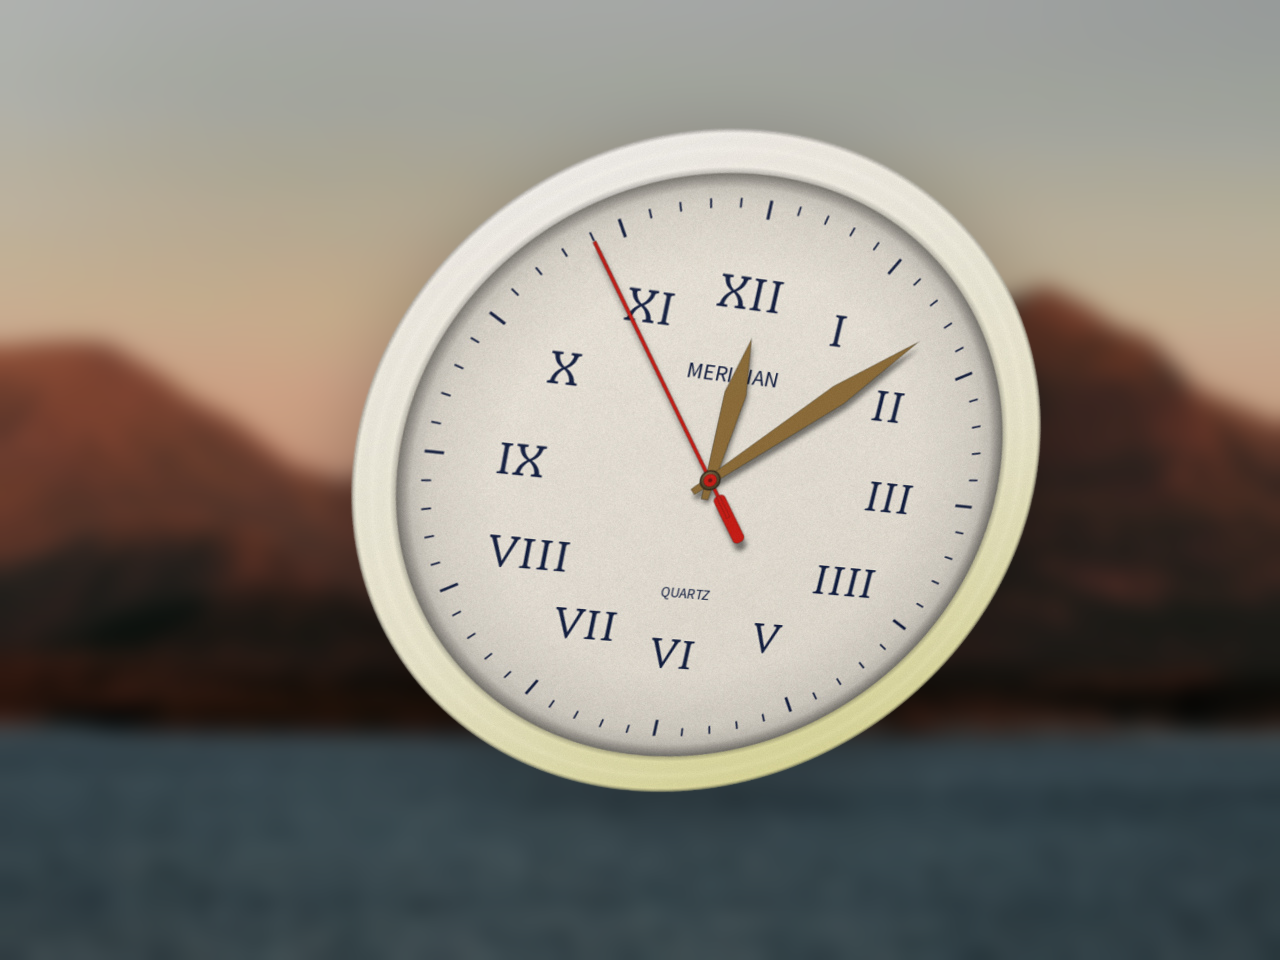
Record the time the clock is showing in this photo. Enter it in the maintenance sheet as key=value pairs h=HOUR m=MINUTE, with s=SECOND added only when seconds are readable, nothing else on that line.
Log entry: h=12 m=7 s=54
